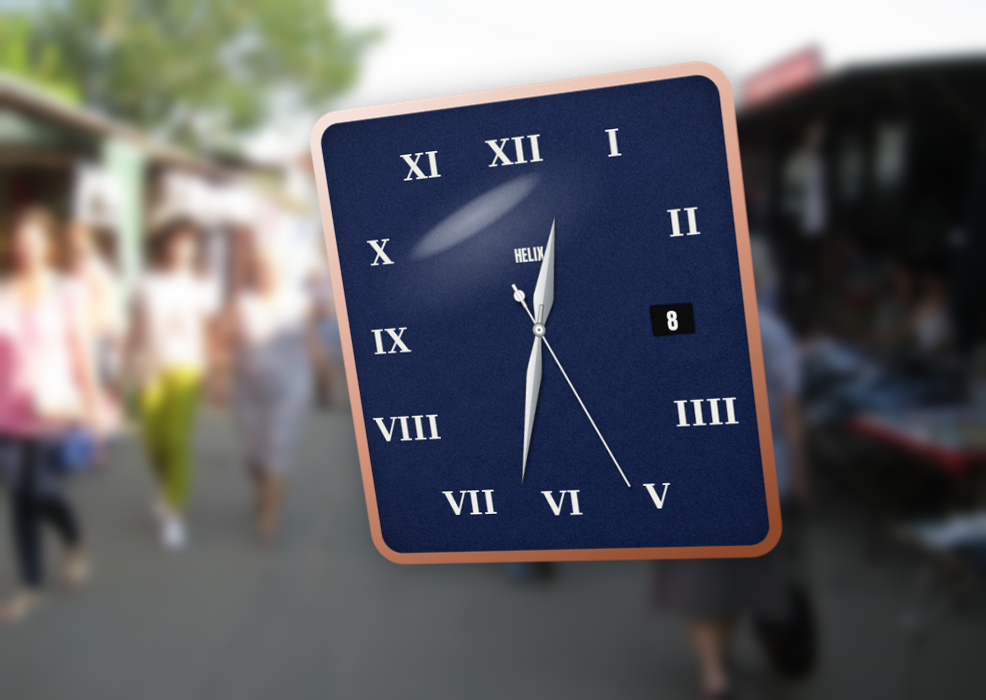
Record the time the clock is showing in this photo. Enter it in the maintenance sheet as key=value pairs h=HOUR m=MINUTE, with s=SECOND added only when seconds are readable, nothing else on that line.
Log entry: h=12 m=32 s=26
